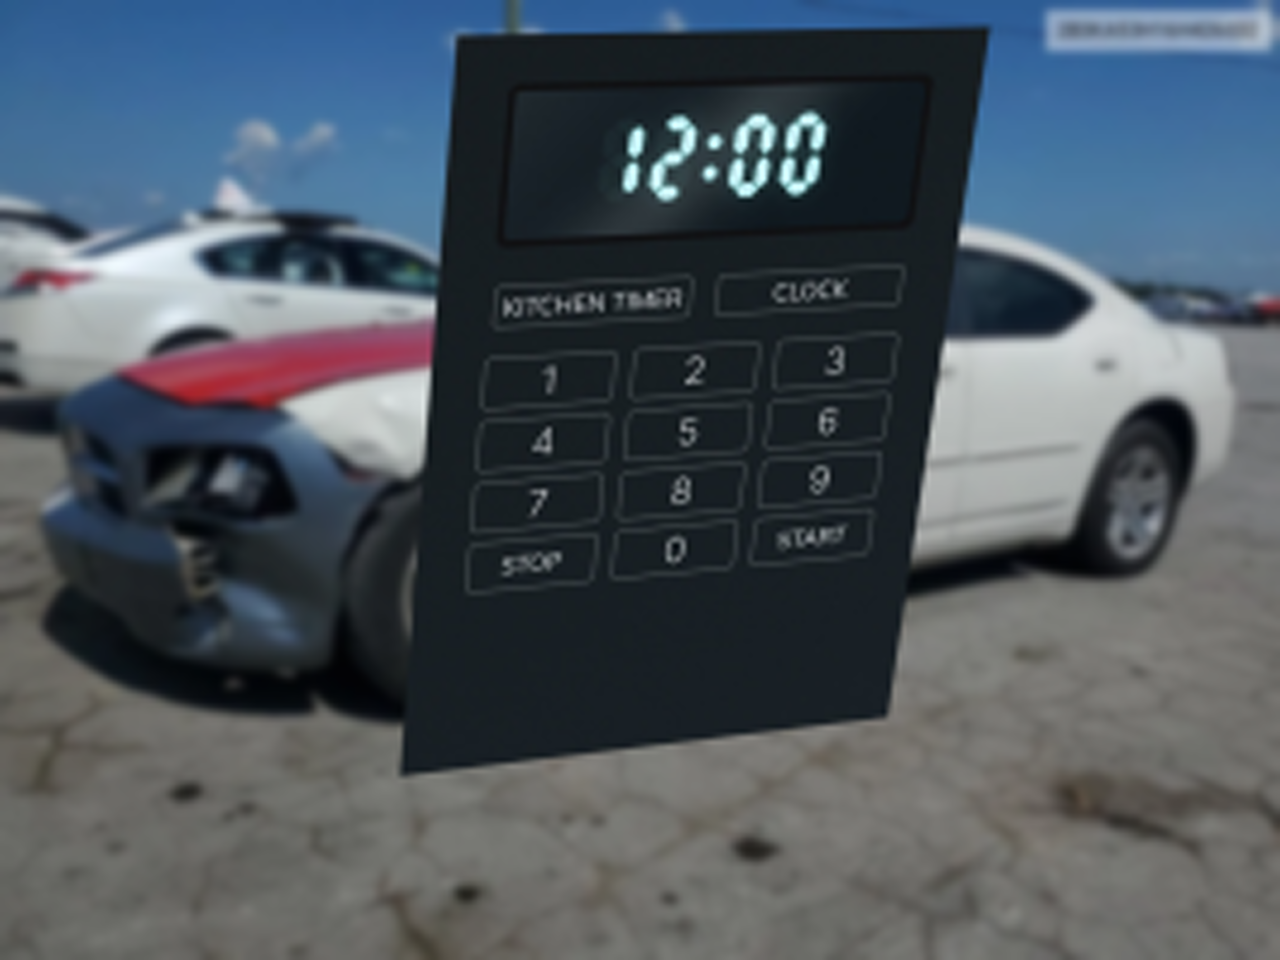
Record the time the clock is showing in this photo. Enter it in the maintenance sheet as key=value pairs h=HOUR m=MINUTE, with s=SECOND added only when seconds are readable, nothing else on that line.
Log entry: h=12 m=0
